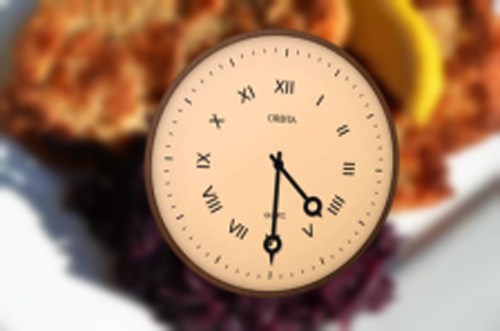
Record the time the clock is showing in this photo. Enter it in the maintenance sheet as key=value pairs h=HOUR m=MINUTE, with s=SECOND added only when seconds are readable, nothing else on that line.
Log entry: h=4 m=30
